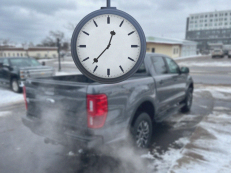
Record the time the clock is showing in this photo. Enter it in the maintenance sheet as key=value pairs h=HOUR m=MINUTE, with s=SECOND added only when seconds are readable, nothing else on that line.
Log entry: h=12 m=37
